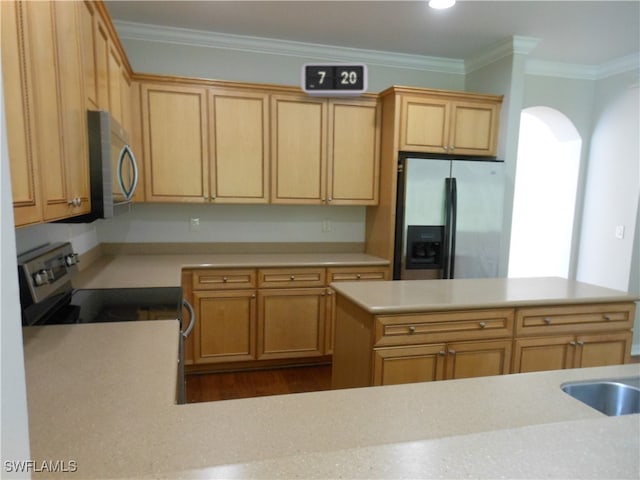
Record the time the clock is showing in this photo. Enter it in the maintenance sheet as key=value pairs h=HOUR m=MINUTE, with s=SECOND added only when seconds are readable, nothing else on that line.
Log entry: h=7 m=20
